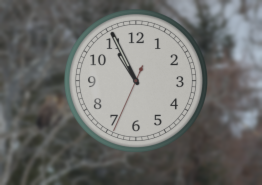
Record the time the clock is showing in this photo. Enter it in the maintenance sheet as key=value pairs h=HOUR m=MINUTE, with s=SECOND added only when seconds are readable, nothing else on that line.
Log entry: h=10 m=55 s=34
